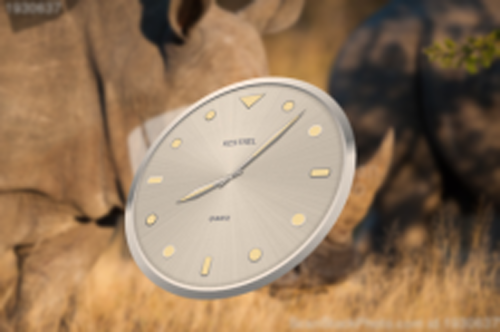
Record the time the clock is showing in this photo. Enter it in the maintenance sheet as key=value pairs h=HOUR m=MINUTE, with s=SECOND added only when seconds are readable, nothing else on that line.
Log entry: h=8 m=7
